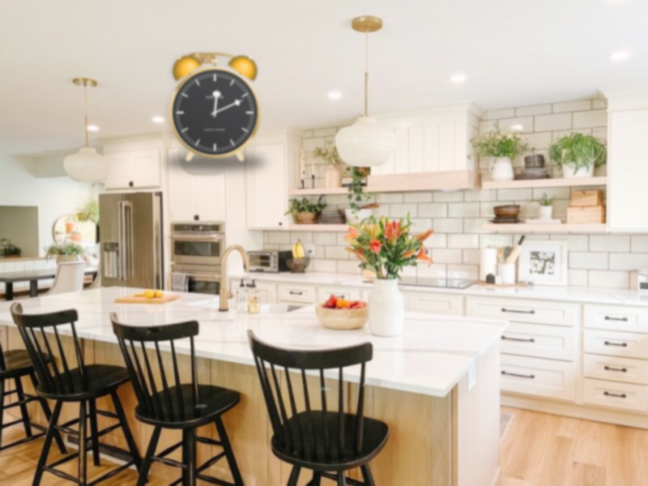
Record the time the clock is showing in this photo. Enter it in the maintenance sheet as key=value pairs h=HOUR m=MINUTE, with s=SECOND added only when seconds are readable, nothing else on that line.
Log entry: h=12 m=11
